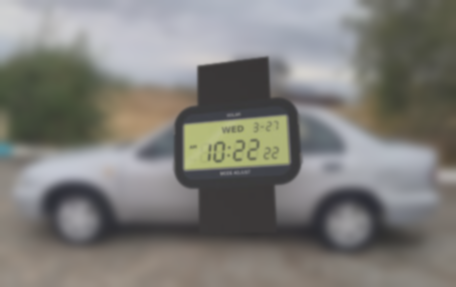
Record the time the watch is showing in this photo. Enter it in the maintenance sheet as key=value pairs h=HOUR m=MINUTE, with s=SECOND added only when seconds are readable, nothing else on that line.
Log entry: h=10 m=22 s=22
